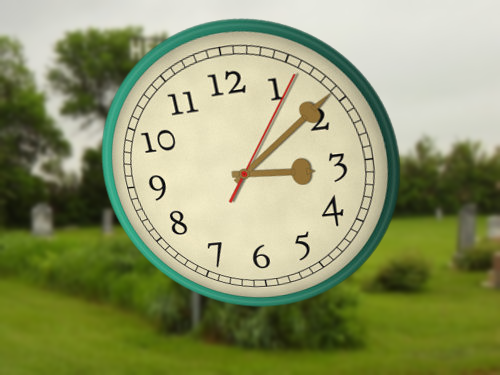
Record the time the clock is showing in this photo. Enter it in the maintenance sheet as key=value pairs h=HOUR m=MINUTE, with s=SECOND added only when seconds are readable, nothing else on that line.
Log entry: h=3 m=9 s=6
